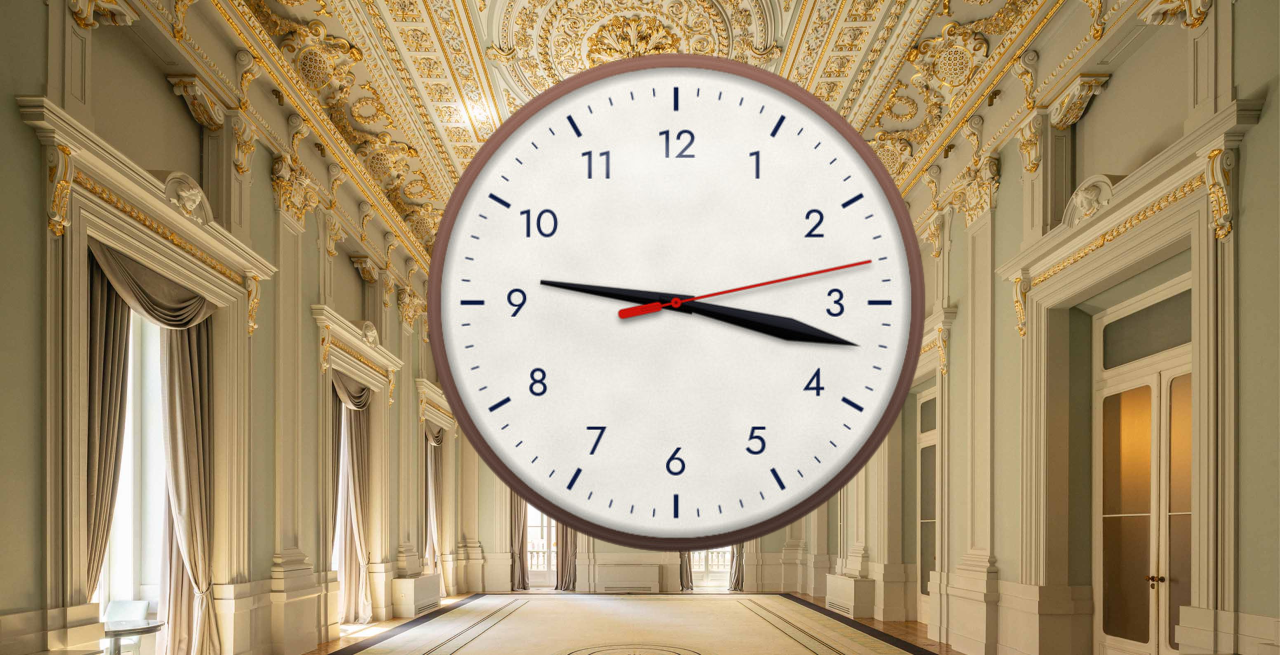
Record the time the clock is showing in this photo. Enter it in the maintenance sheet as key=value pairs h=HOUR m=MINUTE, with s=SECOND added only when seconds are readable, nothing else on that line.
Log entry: h=9 m=17 s=13
